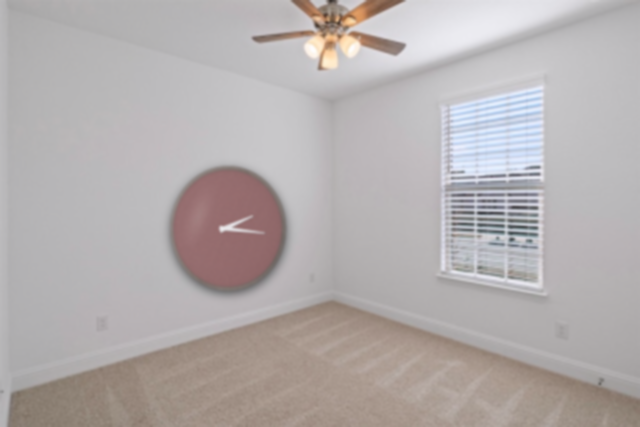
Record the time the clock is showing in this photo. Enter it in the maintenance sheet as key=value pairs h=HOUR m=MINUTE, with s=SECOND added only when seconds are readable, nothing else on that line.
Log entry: h=2 m=16
